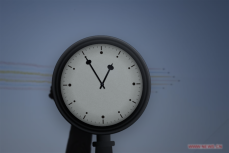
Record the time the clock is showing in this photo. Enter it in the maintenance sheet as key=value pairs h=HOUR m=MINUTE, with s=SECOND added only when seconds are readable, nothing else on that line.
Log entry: h=12 m=55
